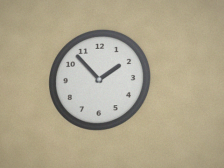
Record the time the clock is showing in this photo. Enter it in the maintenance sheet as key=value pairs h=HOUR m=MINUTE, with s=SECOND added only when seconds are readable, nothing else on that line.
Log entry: h=1 m=53
